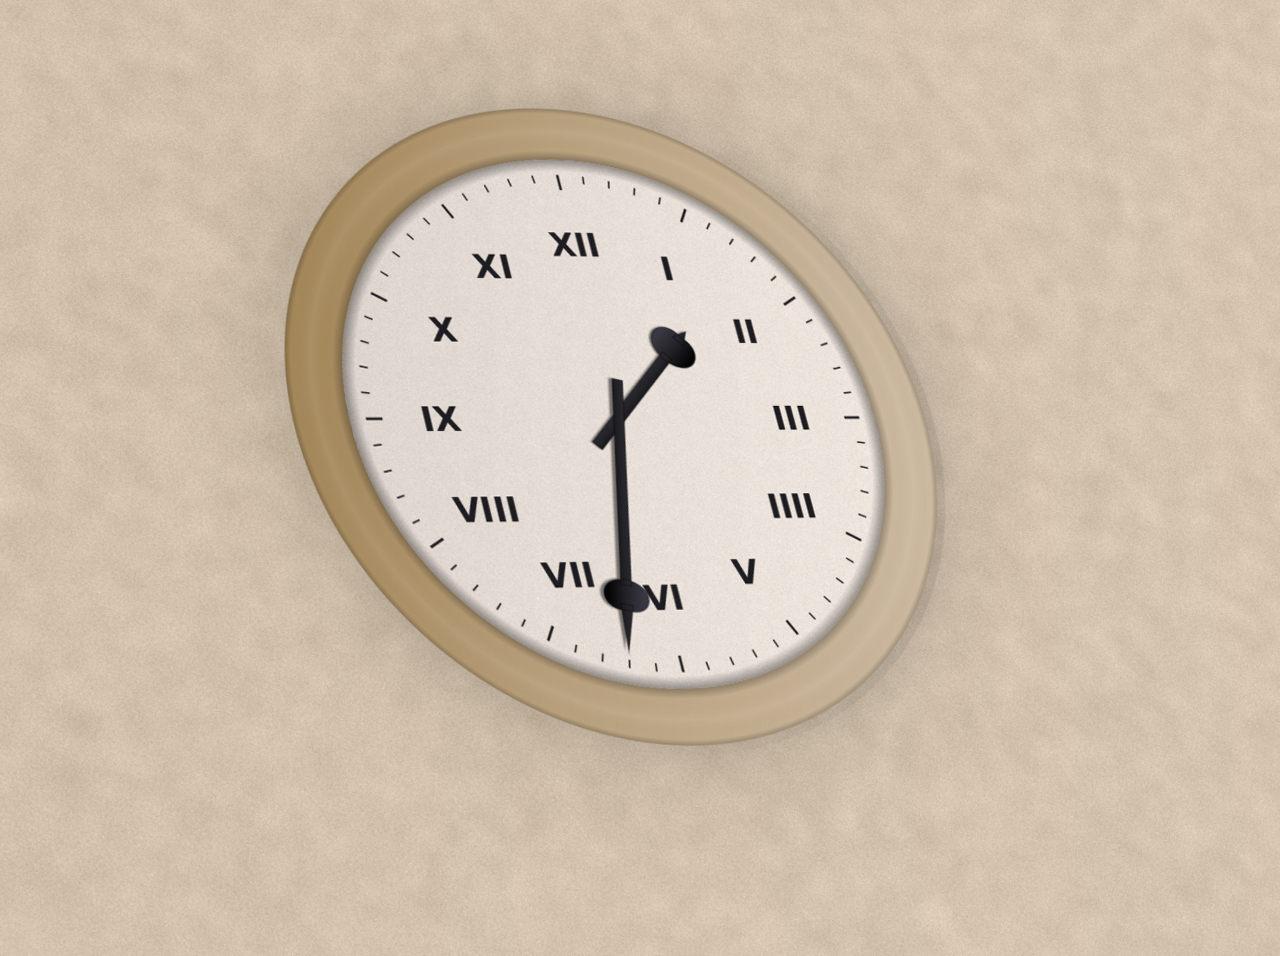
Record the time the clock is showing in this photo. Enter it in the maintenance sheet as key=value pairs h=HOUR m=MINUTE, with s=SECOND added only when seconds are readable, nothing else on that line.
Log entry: h=1 m=32
